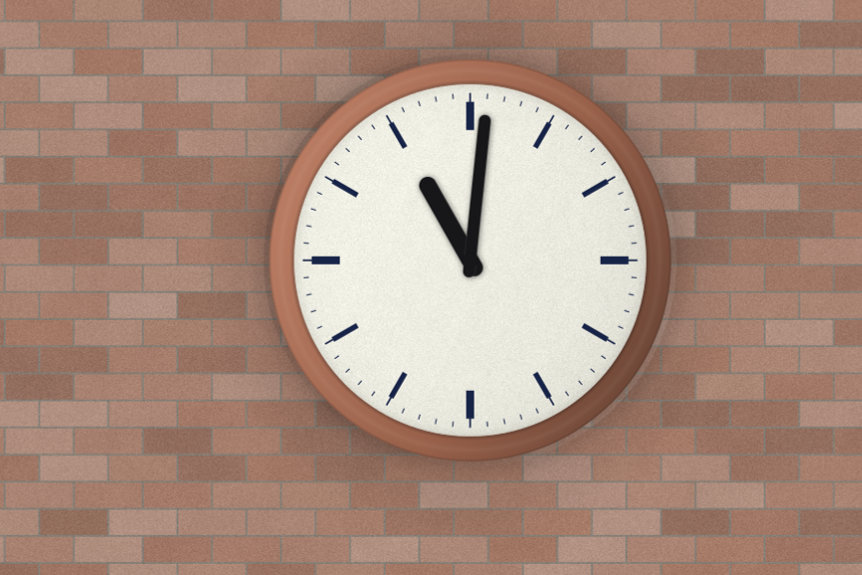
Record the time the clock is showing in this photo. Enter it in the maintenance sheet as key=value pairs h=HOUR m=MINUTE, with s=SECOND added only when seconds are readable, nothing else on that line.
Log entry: h=11 m=1
